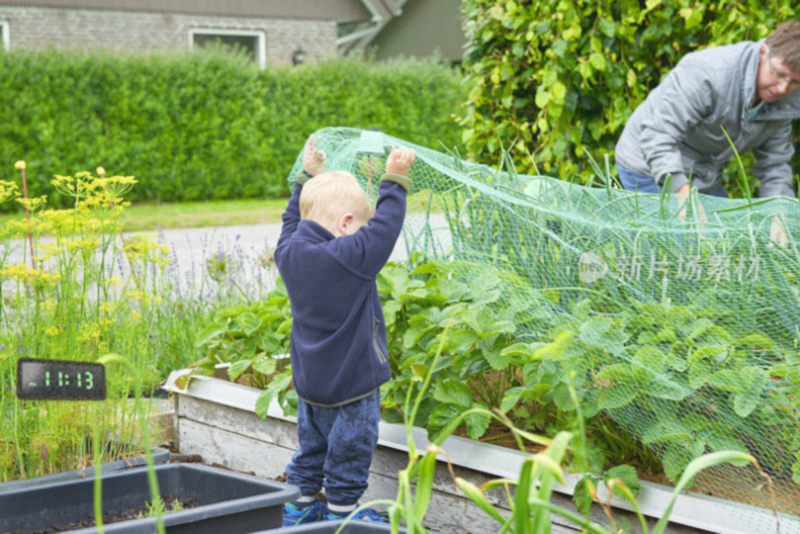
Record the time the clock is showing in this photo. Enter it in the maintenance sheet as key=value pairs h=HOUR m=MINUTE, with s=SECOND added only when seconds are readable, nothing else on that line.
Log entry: h=11 m=13
